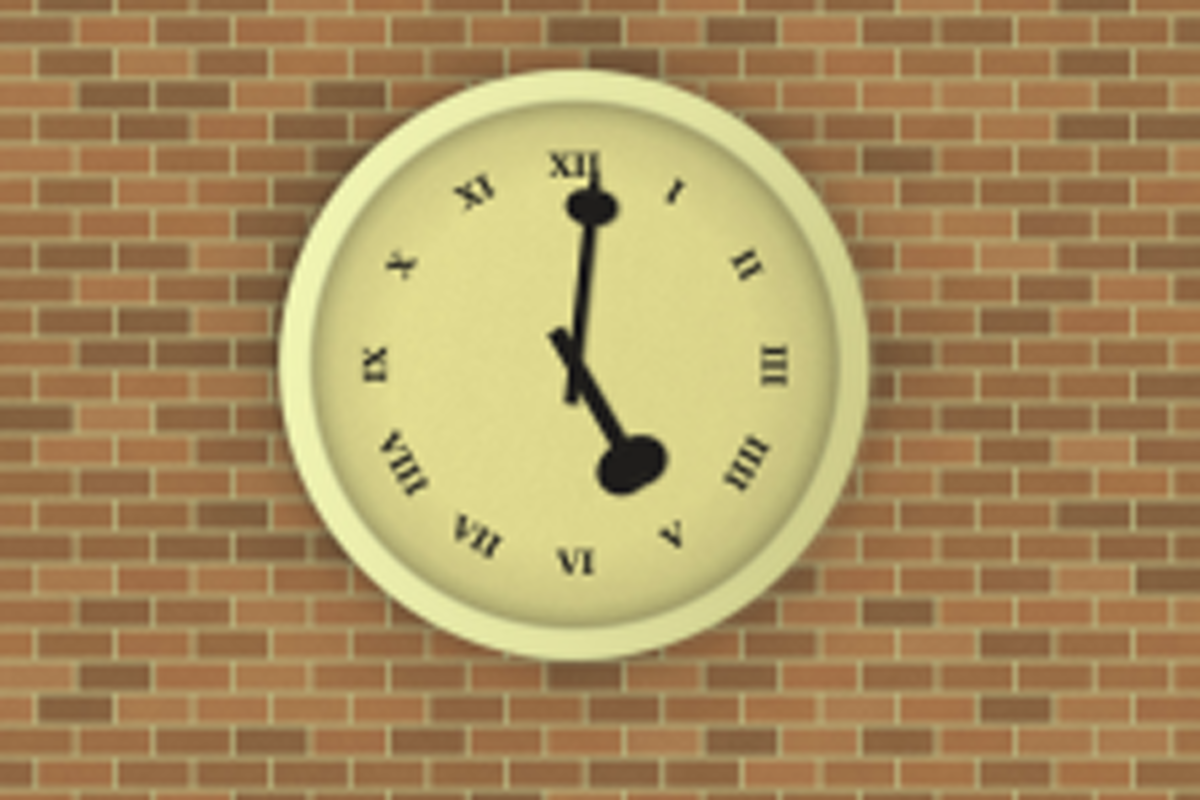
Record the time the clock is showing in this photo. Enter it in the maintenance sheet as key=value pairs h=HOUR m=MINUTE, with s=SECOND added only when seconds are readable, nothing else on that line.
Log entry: h=5 m=1
